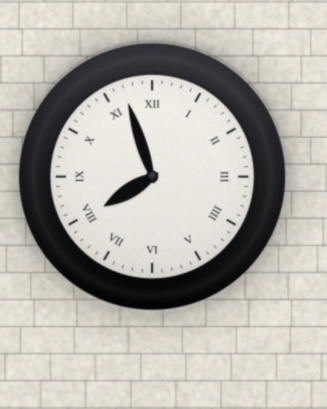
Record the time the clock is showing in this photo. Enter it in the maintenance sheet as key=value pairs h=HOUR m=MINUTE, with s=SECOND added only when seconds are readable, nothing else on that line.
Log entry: h=7 m=57
